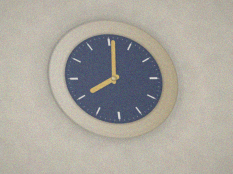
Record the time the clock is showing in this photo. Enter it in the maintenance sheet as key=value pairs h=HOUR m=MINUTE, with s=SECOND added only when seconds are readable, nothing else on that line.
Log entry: h=8 m=1
